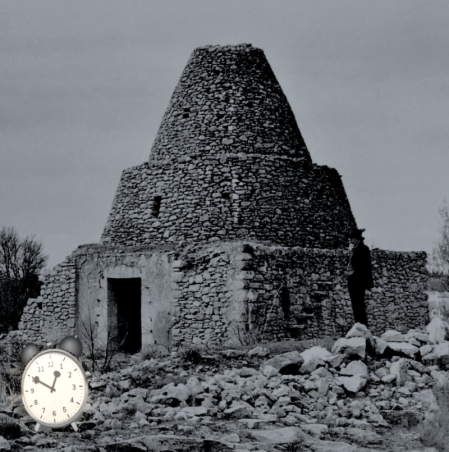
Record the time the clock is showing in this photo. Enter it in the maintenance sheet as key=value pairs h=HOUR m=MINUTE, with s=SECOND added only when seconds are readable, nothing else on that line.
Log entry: h=12 m=50
